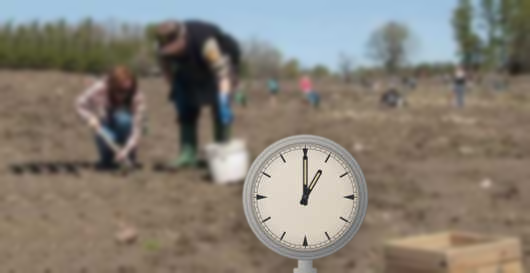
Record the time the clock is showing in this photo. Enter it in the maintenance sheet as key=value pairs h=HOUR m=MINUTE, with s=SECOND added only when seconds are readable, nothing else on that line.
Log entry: h=1 m=0
